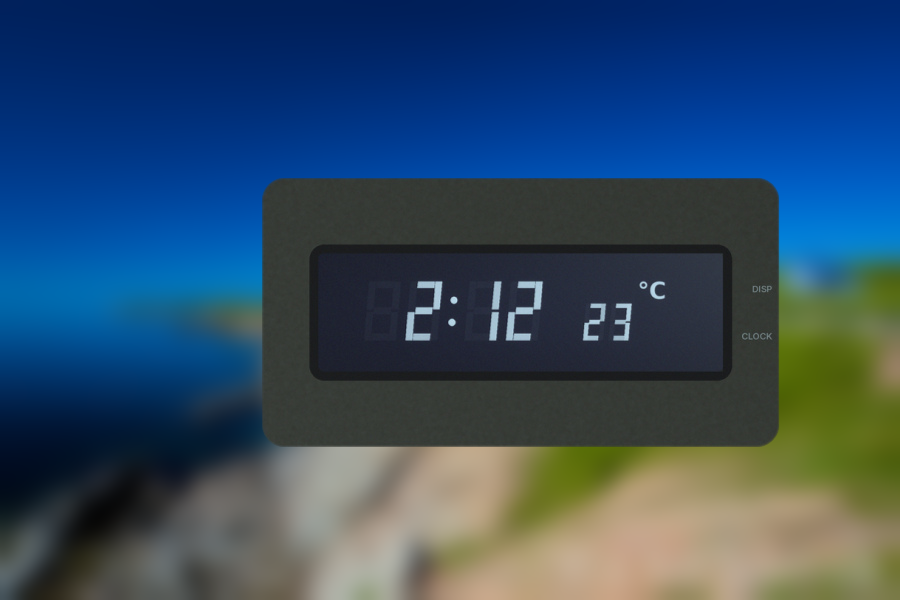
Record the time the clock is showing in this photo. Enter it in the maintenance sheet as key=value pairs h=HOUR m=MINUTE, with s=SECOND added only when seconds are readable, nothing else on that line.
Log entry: h=2 m=12
